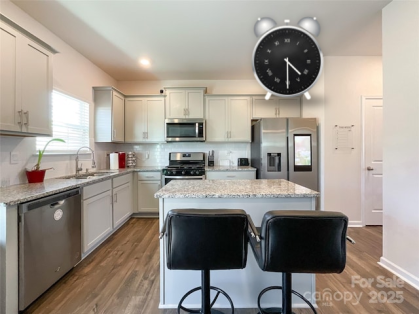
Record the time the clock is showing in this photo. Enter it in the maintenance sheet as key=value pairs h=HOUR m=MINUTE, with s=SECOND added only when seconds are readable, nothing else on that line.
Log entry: h=4 m=30
